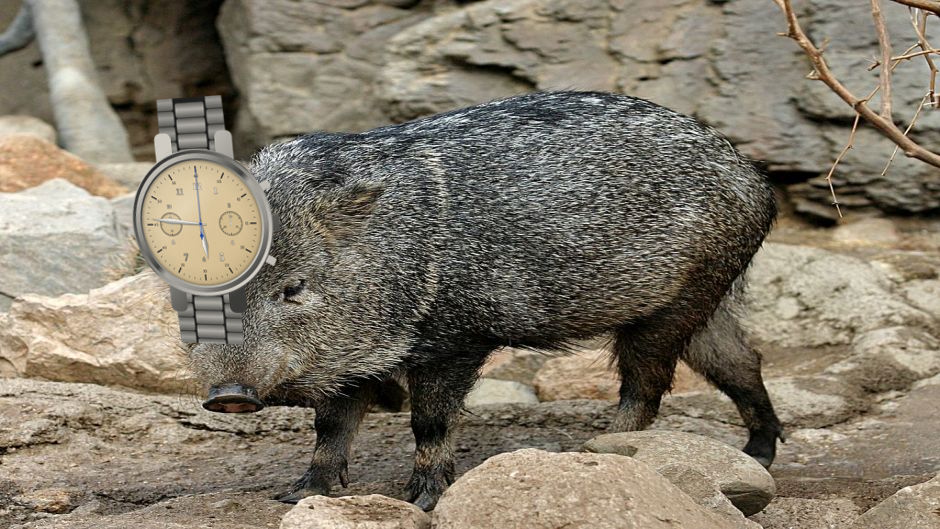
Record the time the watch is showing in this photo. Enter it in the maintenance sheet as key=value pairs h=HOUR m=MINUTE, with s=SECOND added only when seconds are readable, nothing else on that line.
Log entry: h=5 m=46
